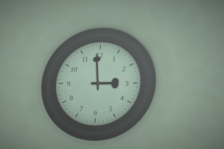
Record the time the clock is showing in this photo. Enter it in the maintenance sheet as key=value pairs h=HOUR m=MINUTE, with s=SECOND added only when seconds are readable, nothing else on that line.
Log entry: h=2 m=59
